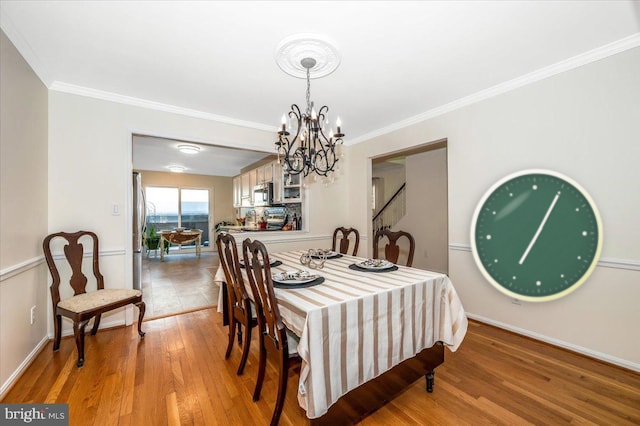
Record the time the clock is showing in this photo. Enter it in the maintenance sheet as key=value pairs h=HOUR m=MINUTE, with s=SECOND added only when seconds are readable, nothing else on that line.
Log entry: h=7 m=5
